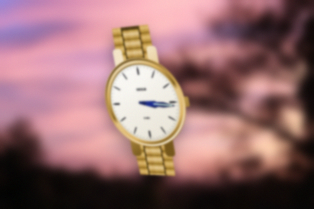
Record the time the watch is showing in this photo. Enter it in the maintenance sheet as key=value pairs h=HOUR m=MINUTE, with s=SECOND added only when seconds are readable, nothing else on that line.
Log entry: h=3 m=16
